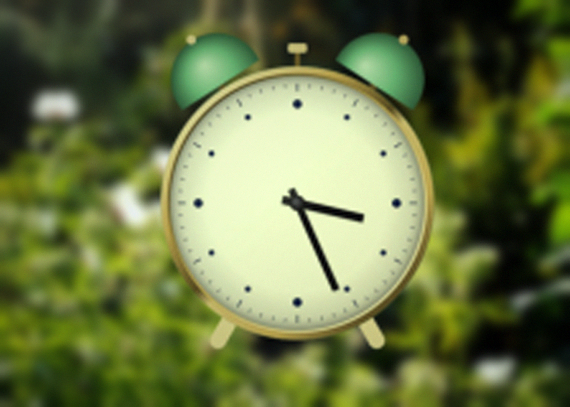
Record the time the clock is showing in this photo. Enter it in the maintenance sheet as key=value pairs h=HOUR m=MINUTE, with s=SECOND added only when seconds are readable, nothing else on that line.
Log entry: h=3 m=26
